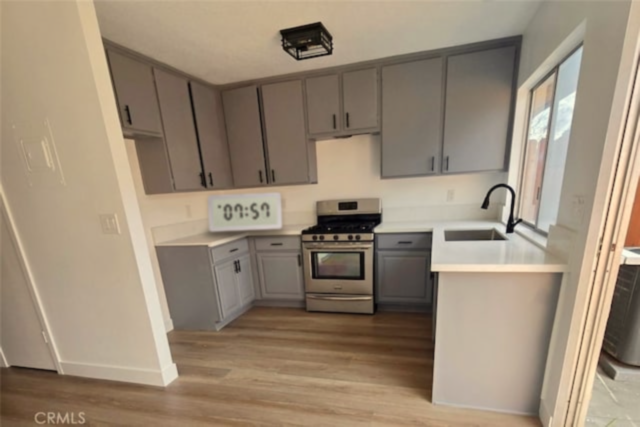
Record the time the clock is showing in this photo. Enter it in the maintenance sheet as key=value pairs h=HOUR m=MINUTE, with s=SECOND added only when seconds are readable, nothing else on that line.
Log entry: h=7 m=57
